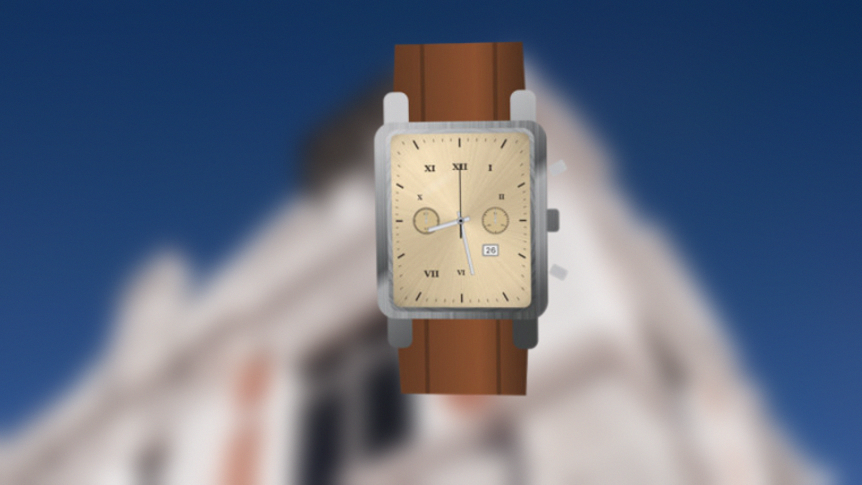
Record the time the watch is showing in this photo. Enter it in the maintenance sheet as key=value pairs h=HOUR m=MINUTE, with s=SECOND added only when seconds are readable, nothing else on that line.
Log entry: h=8 m=28
